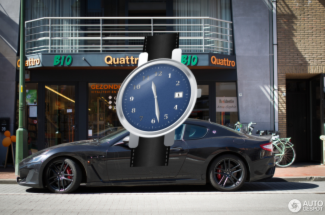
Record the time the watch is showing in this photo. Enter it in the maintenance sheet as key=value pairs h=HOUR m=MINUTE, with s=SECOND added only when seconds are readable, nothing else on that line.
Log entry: h=11 m=28
